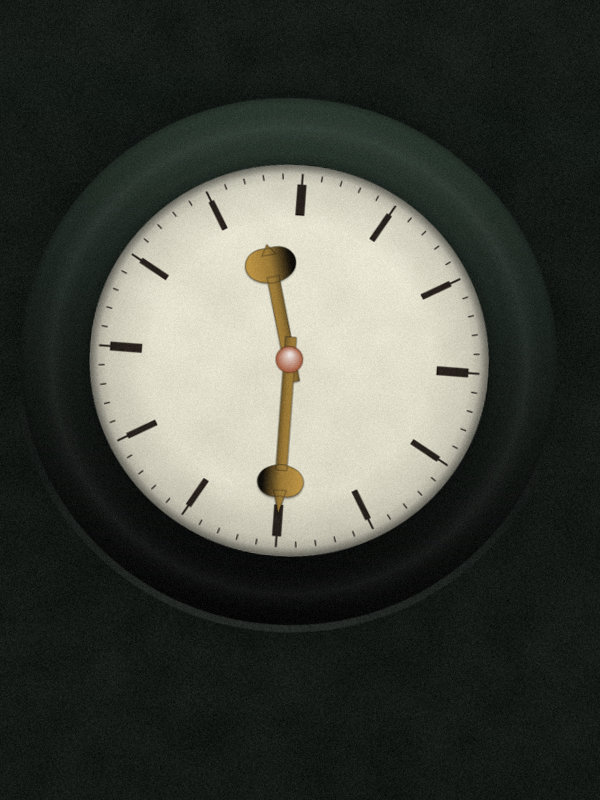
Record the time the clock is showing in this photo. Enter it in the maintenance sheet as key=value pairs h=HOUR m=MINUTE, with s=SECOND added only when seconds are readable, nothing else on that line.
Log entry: h=11 m=30
